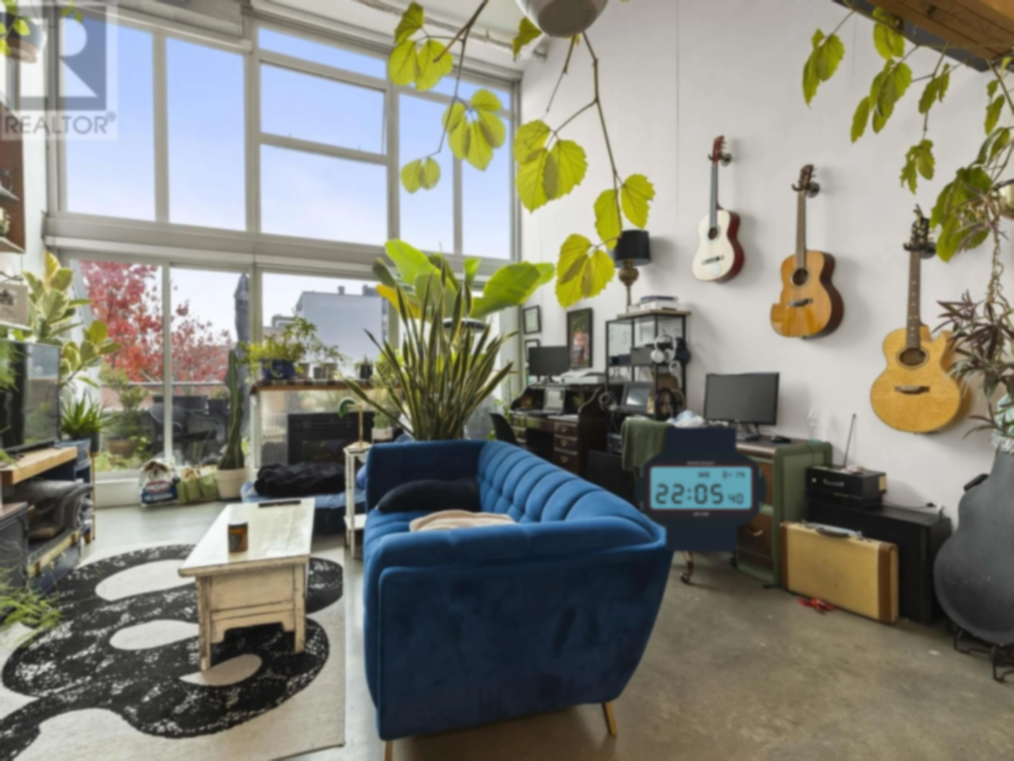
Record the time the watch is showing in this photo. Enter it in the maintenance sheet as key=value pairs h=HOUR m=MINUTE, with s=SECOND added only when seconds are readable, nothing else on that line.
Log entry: h=22 m=5
